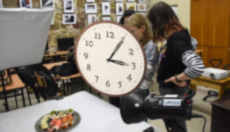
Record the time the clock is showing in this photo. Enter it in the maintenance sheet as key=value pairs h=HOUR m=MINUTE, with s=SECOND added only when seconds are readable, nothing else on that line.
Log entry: h=3 m=5
